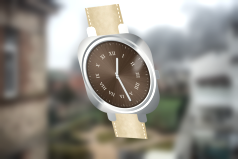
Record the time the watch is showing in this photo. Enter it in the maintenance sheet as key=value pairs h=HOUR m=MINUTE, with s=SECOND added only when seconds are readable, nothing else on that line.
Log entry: h=12 m=27
